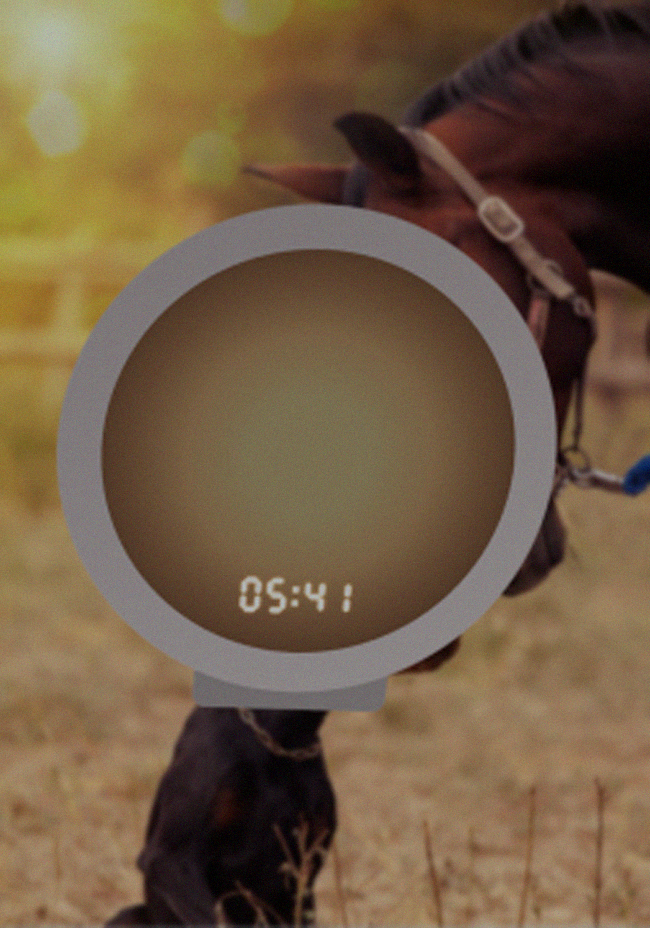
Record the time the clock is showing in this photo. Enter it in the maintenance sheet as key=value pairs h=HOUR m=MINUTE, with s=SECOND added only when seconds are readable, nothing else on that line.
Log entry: h=5 m=41
